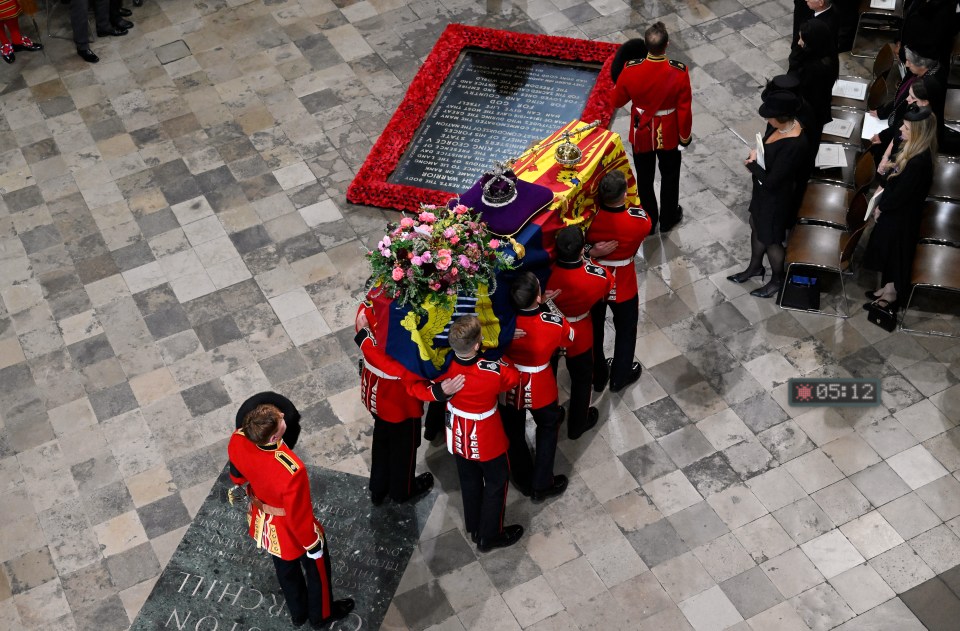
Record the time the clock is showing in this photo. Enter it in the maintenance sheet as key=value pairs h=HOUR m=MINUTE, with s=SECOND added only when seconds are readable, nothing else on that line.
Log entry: h=5 m=12
